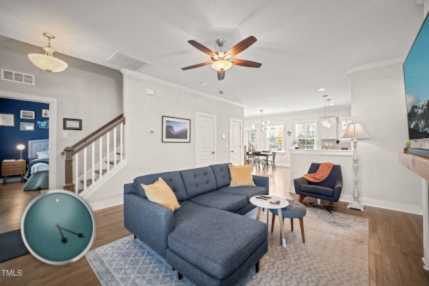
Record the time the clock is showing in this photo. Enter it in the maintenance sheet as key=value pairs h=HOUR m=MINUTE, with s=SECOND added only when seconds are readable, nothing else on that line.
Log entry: h=5 m=19
